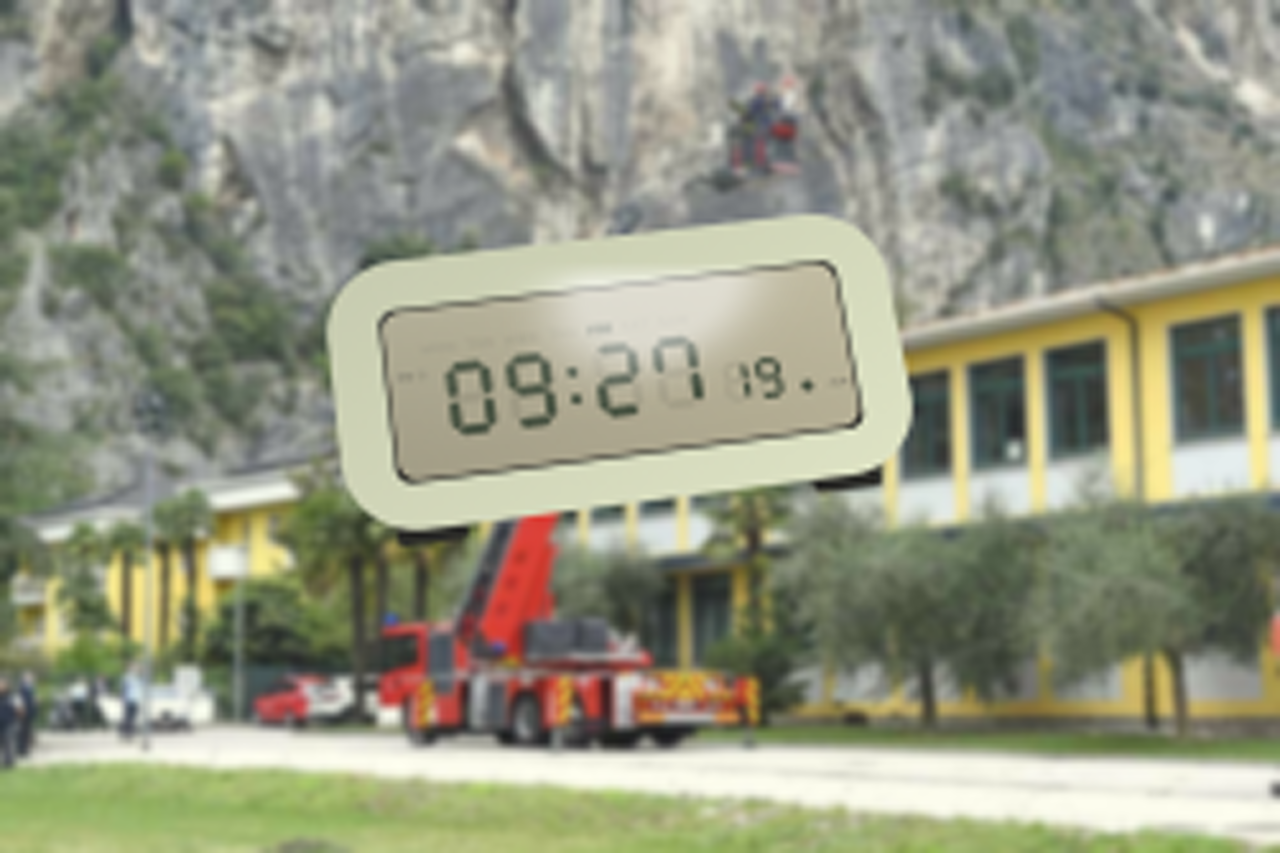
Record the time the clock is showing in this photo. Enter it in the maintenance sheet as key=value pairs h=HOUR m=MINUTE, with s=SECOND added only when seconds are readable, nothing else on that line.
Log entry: h=9 m=27 s=19
